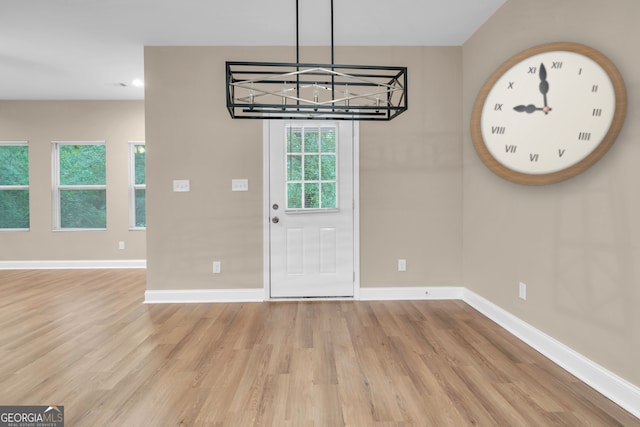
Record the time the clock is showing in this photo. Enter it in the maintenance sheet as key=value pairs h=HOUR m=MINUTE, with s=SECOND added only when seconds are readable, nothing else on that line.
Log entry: h=8 m=57
